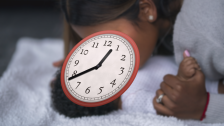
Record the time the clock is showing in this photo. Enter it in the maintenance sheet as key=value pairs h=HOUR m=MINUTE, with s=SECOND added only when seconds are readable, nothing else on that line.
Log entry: h=12 m=39
